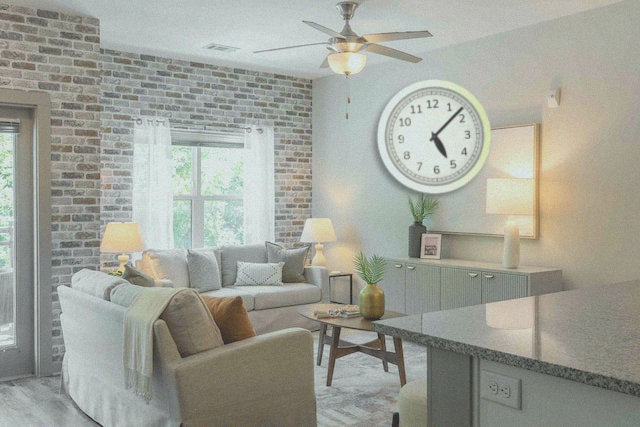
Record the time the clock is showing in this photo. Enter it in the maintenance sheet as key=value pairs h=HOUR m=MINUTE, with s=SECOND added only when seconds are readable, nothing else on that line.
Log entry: h=5 m=8
